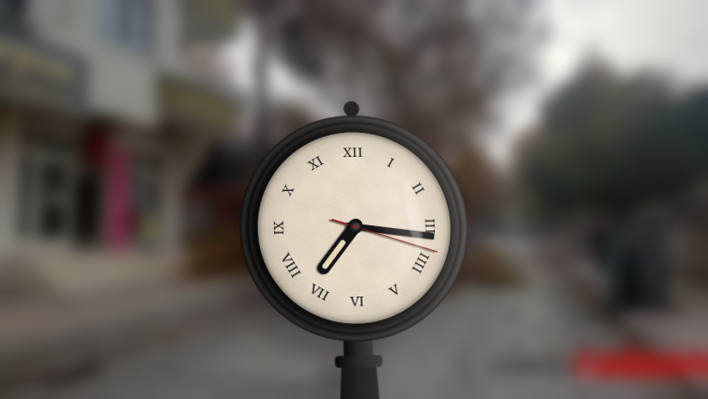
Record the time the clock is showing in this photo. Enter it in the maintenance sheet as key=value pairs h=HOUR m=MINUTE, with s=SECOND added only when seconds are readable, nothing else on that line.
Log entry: h=7 m=16 s=18
